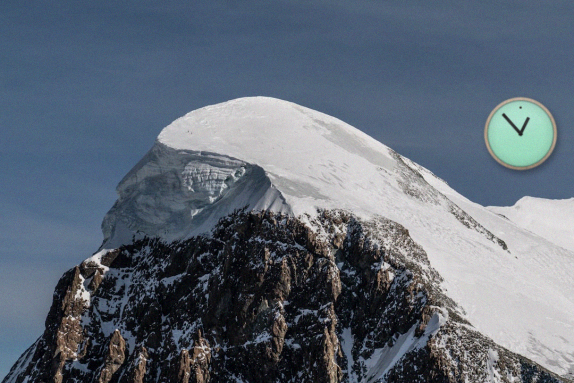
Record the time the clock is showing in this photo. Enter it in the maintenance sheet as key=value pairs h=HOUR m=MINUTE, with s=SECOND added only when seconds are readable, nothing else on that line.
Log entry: h=12 m=53
